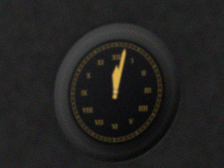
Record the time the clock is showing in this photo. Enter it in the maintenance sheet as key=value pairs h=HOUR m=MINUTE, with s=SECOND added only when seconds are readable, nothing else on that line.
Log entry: h=12 m=2
